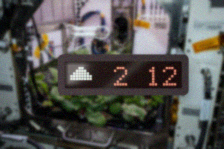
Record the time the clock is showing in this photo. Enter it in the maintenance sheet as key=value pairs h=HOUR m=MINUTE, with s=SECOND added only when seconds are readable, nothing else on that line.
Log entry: h=2 m=12
